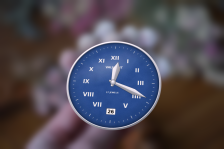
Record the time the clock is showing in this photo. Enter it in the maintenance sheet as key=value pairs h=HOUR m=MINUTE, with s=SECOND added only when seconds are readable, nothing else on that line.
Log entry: h=12 m=19
